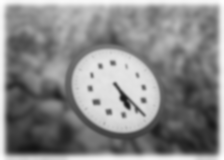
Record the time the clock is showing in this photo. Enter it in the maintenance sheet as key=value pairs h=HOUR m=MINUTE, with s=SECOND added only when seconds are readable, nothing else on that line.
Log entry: h=5 m=24
